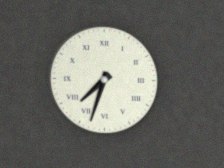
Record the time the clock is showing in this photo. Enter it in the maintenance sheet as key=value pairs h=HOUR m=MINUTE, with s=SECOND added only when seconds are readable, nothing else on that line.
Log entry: h=7 m=33
